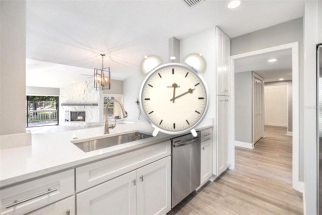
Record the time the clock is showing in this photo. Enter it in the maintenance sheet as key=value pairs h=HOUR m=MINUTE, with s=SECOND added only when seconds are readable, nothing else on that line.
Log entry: h=12 m=11
